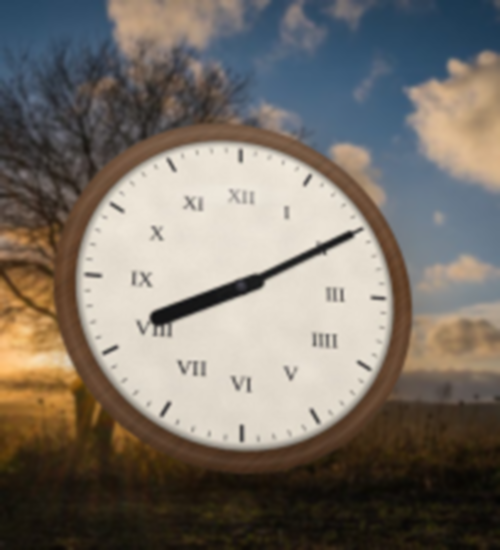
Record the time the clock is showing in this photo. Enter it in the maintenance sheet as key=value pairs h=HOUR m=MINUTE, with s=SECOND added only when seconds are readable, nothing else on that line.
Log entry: h=8 m=10
